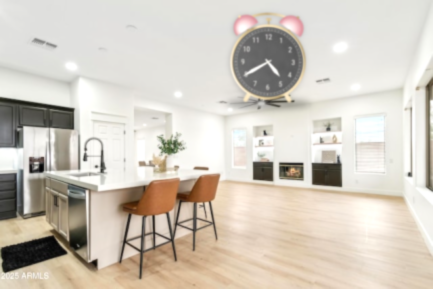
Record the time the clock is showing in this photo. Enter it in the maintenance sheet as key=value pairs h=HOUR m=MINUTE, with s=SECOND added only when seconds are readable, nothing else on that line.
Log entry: h=4 m=40
